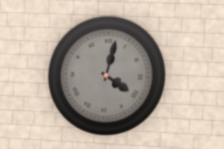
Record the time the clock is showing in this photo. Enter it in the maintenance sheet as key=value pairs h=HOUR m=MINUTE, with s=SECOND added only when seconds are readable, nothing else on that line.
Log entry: h=4 m=2
